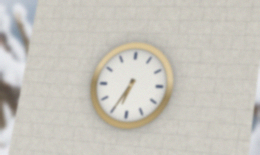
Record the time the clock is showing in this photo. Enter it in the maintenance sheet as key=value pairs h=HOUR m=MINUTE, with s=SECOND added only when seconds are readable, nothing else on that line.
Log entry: h=6 m=35
